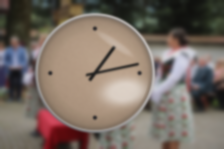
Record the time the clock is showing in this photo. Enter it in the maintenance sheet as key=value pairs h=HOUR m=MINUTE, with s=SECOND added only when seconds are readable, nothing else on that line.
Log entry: h=1 m=13
